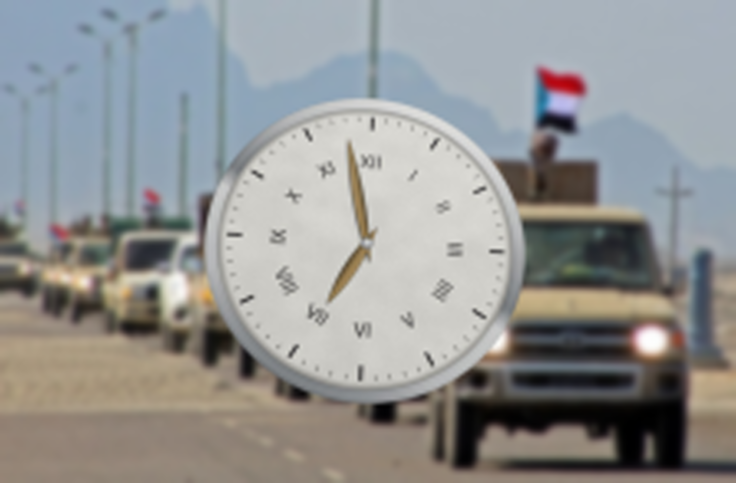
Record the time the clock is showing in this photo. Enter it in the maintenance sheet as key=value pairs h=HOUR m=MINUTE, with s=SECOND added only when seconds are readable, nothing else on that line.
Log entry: h=6 m=58
